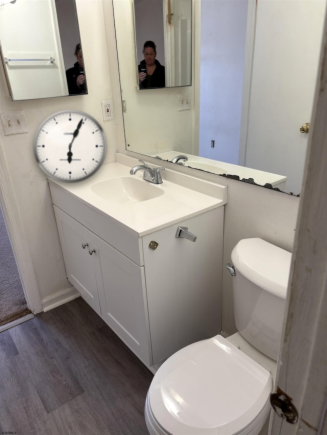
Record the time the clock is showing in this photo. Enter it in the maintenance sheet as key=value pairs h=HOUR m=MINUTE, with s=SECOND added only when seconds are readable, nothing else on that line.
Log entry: h=6 m=4
